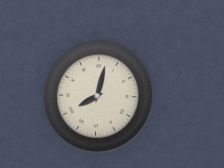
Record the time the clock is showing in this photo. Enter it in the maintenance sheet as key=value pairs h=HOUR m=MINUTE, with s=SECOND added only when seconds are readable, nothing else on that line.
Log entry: h=8 m=2
